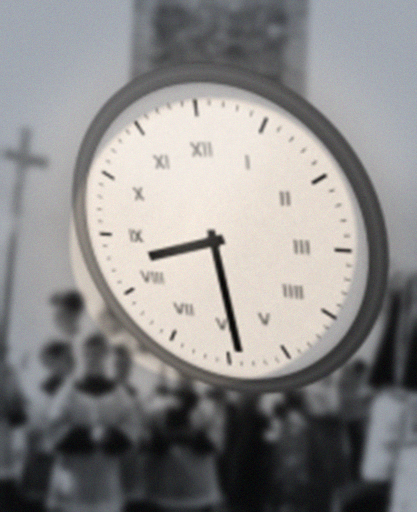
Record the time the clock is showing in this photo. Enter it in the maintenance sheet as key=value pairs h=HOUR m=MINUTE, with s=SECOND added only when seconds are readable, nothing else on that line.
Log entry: h=8 m=29
